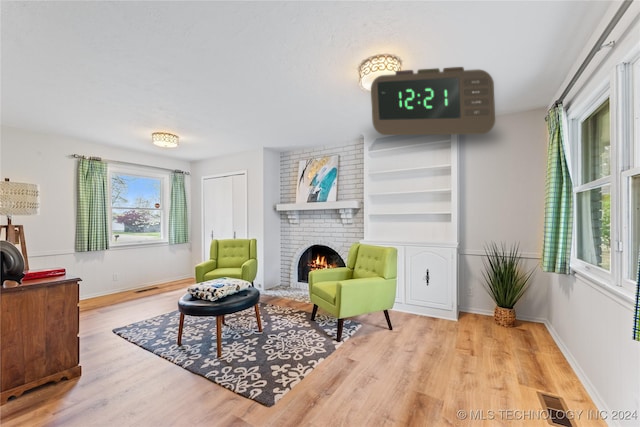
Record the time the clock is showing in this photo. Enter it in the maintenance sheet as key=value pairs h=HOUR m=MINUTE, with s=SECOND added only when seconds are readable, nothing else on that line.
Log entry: h=12 m=21
